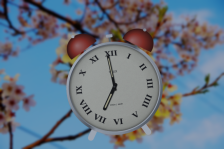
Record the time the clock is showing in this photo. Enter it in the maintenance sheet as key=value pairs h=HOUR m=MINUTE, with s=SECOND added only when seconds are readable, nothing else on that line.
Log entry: h=6 m=59
